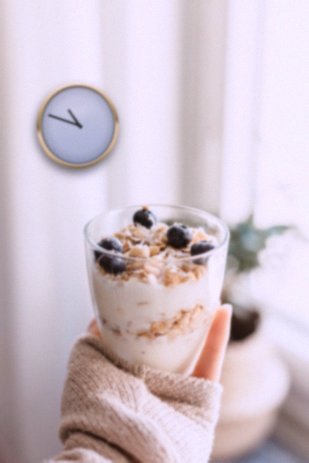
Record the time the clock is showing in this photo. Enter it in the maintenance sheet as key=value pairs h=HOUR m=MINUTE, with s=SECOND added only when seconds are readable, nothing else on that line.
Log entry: h=10 m=48
